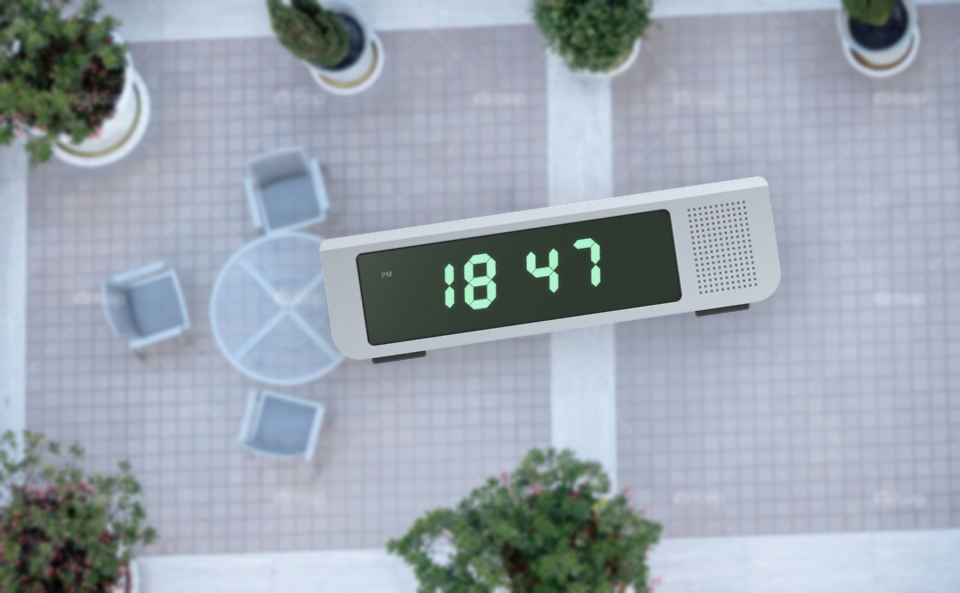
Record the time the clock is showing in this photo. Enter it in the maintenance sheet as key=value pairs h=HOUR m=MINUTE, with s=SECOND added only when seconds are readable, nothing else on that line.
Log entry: h=18 m=47
